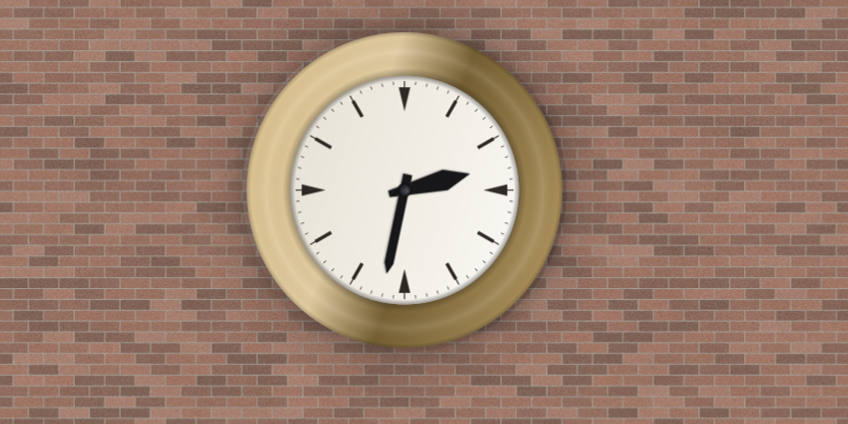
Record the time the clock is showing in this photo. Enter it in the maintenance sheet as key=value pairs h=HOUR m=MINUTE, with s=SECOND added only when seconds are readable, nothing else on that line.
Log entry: h=2 m=32
